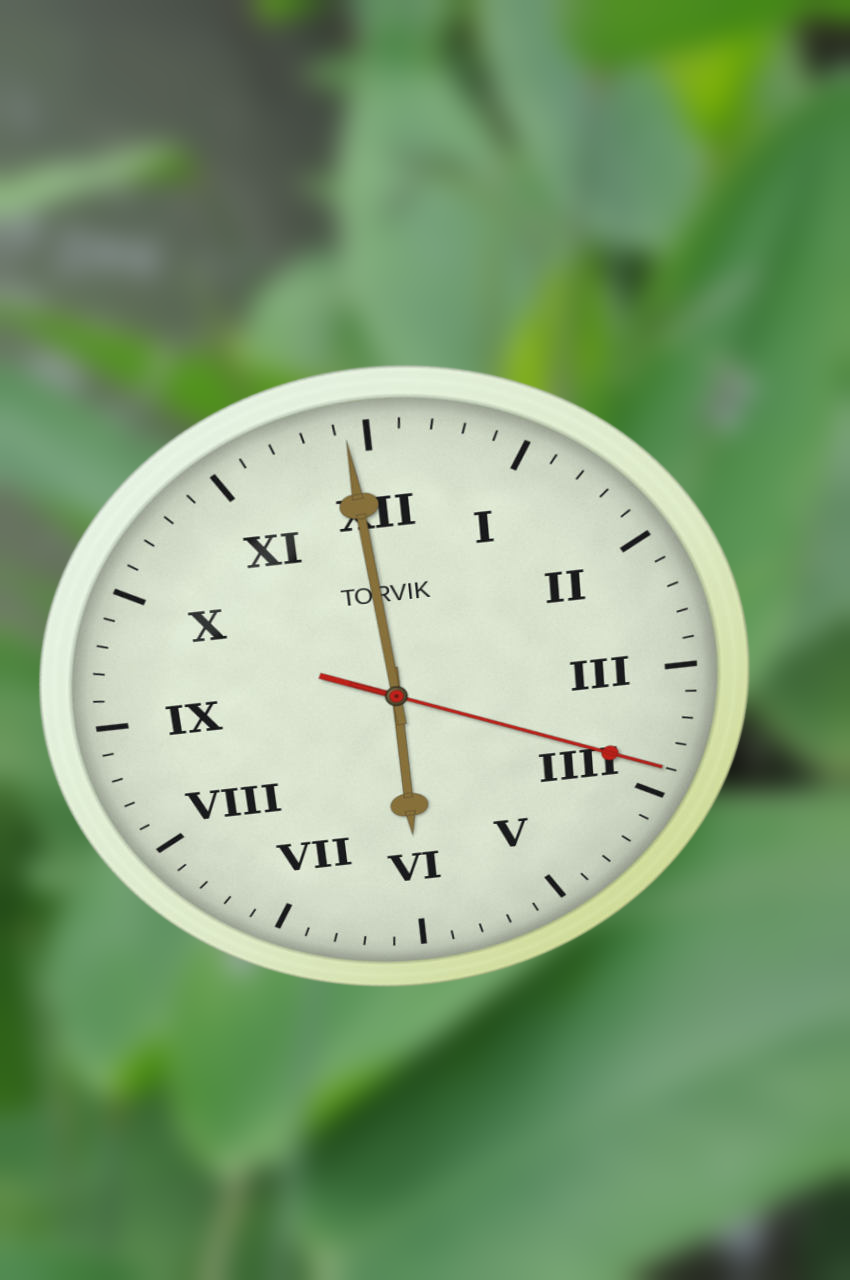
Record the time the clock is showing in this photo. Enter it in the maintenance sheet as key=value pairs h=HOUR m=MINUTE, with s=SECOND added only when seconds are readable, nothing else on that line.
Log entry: h=5 m=59 s=19
